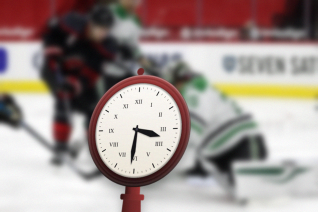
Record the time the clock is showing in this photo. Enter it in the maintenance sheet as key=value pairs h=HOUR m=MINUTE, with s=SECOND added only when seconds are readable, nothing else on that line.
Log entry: h=3 m=31
